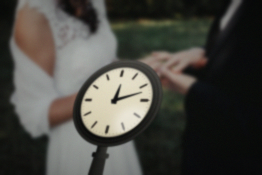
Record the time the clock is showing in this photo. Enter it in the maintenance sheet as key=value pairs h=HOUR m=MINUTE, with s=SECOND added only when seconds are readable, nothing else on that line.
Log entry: h=12 m=12
